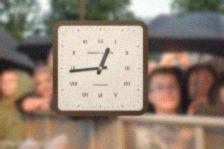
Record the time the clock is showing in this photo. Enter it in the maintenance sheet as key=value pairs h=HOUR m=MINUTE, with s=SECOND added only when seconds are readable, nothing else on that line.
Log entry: h=12 m=44
